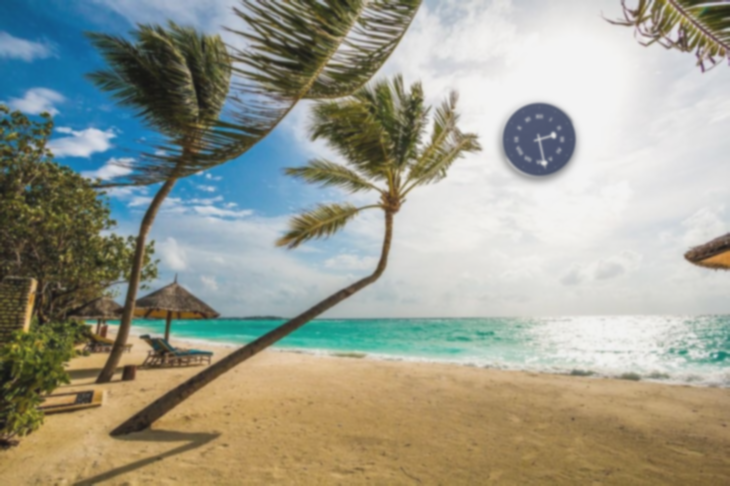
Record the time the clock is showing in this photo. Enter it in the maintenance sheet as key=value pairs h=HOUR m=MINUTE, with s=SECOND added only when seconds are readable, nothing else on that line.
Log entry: h=2 m=28
